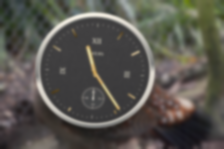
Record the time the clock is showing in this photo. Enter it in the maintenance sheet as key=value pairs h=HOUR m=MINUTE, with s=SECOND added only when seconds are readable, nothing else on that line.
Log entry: h=11 m=24
